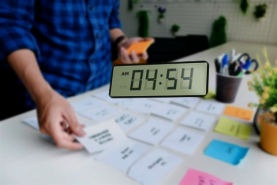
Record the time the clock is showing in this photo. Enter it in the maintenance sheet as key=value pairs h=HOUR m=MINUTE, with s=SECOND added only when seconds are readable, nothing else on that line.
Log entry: h=4 m=54
